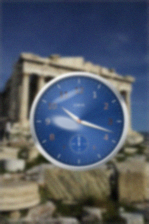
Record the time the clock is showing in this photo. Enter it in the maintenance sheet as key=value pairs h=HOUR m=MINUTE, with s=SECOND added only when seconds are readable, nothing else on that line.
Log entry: h=10 m=18
